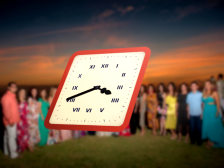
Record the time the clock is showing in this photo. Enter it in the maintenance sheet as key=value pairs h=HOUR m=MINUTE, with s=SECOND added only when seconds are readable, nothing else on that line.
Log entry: h=3 m=41
